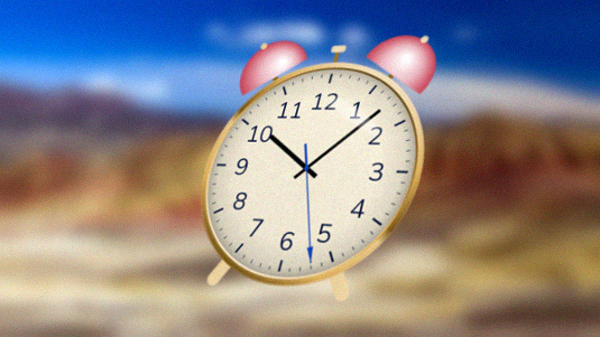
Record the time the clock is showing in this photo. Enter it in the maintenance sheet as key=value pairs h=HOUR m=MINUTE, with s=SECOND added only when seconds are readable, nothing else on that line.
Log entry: h=10 m=7 s=27
